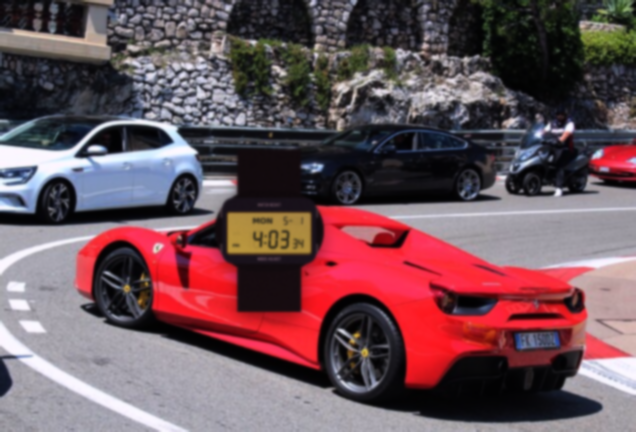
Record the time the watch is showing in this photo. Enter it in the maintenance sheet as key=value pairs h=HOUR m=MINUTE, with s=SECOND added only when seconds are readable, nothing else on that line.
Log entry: h=4 m=3
